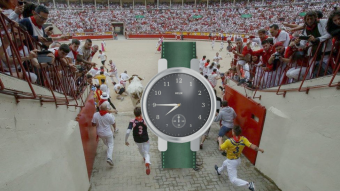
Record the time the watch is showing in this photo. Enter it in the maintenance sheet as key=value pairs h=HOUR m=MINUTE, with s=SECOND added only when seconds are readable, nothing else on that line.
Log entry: h=7 m=45
